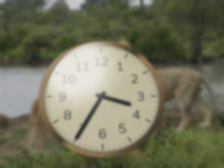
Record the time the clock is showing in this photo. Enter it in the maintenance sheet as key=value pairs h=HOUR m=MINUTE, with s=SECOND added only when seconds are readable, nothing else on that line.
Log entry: h=3 m=35
